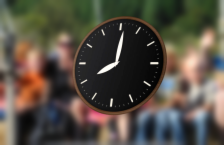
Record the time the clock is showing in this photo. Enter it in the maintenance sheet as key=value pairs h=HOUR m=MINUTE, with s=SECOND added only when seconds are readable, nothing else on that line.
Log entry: h=8 m=1
